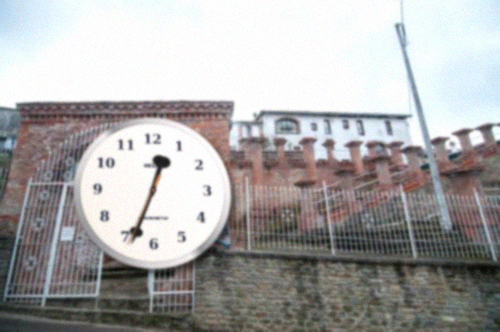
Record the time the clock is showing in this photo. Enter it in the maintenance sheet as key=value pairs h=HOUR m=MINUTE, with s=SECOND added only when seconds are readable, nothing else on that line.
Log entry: h=12 m=33 s=34
